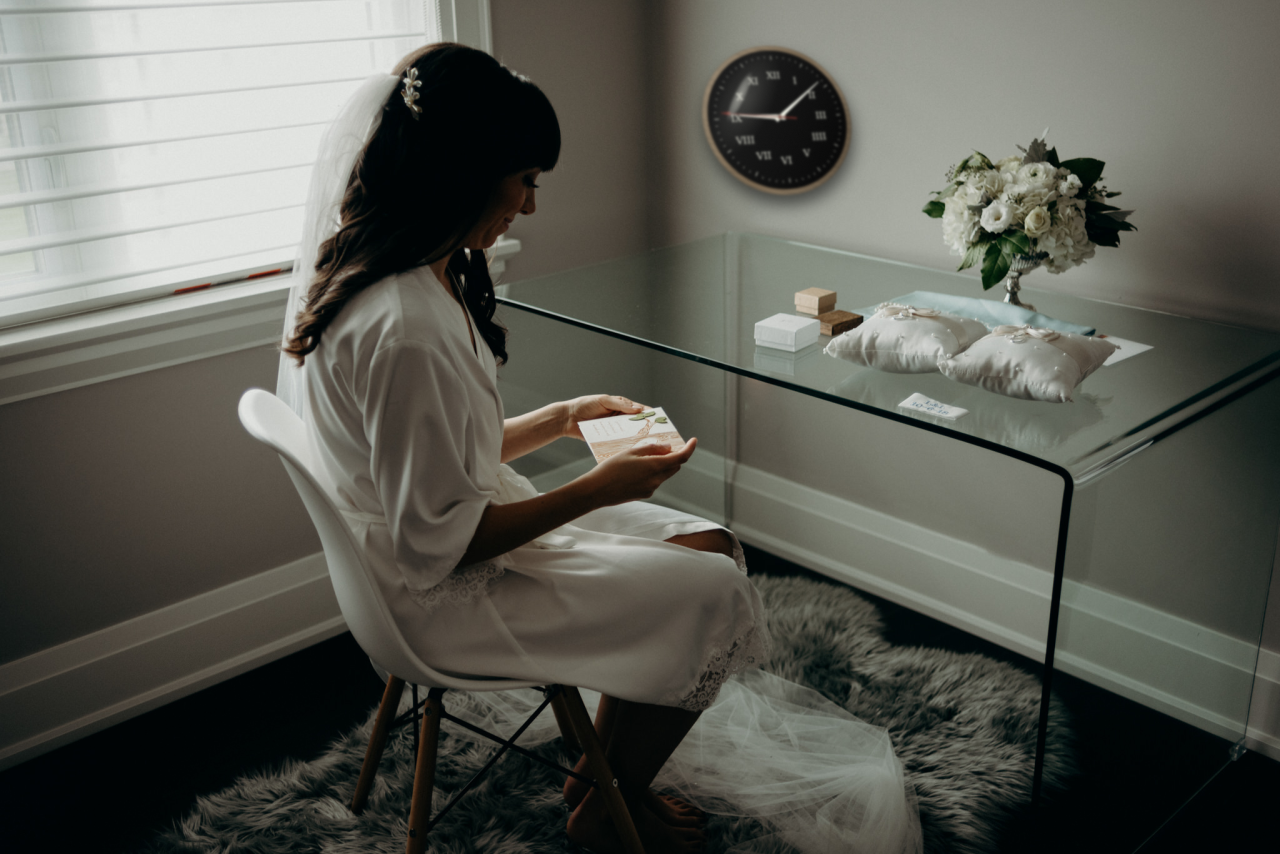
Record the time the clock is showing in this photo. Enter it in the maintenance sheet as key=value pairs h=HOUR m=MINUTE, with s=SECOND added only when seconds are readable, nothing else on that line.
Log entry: h=9 m=8 s=46
